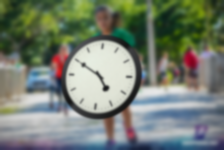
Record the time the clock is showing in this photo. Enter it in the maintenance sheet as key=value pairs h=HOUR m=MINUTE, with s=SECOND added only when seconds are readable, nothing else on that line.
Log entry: h=4 m=50
